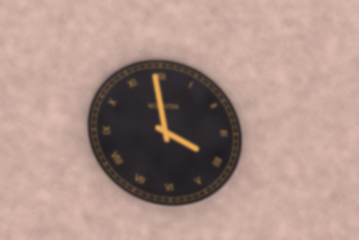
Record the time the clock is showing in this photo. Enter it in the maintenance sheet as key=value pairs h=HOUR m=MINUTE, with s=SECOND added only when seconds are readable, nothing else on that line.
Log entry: h=3 m=59
